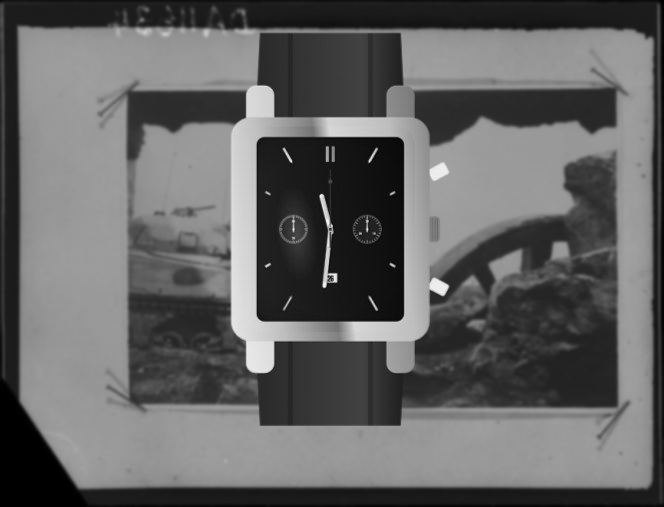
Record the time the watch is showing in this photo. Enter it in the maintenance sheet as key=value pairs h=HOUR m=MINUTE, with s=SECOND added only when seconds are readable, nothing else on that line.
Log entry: h=11 m=31
